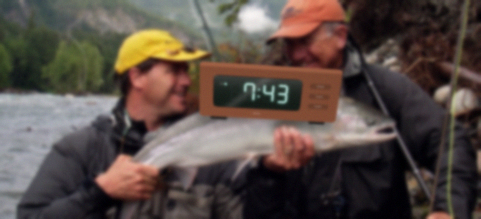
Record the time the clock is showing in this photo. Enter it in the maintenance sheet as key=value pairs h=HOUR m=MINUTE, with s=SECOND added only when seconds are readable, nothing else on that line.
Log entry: h=7 m=43
